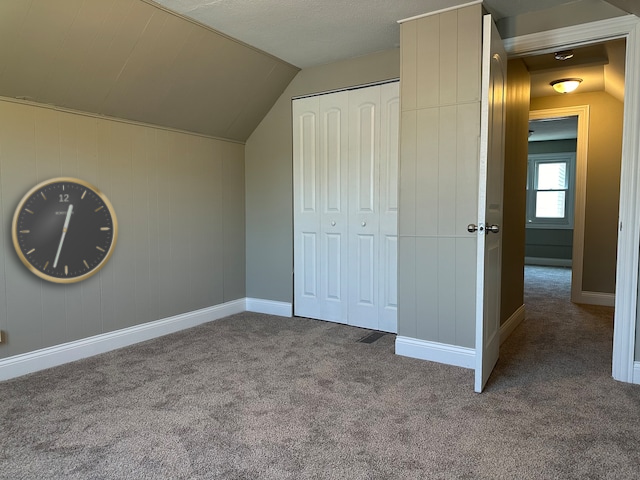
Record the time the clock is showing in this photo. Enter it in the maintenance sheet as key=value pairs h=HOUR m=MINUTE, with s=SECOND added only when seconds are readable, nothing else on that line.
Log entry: h=12 m=33
